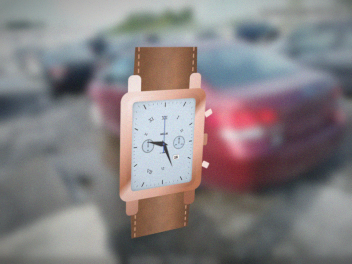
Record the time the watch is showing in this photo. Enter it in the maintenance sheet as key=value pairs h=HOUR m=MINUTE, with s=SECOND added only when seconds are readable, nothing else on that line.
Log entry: h=9 m=26
